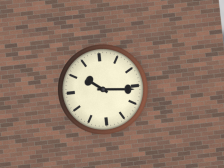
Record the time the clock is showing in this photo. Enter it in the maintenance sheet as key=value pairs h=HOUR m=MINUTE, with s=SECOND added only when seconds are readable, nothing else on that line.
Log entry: h=10 m=16
